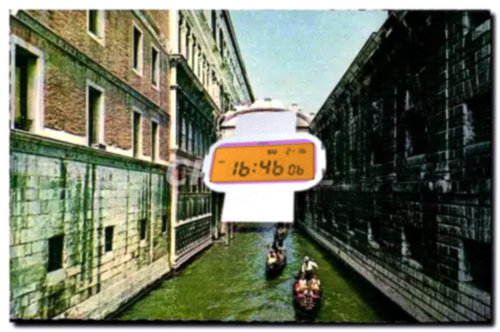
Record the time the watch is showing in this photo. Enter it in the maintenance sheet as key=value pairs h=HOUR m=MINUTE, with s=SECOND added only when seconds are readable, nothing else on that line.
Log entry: h=16 m=46 s=6
